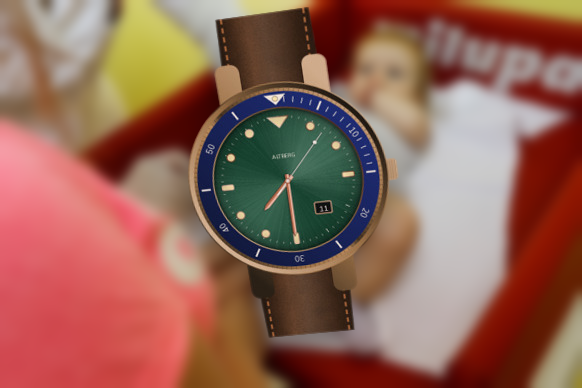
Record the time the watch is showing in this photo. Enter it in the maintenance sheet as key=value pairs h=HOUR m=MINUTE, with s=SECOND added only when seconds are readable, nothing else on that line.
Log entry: h=7 m=30 s=7
